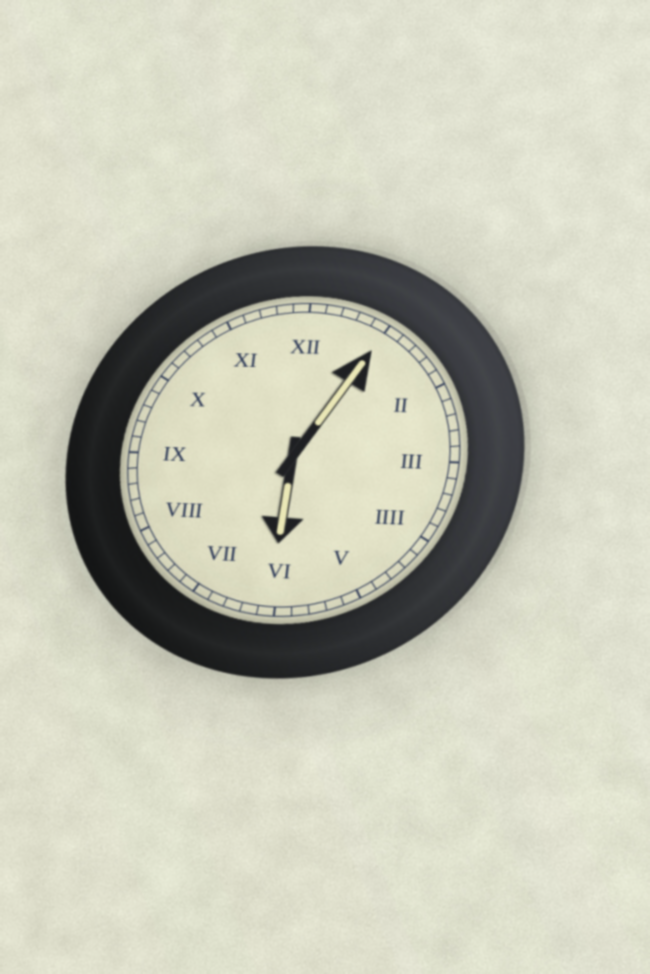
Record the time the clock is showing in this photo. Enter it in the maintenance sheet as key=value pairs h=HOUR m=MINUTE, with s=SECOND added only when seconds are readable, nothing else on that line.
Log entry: h=6 m=5
